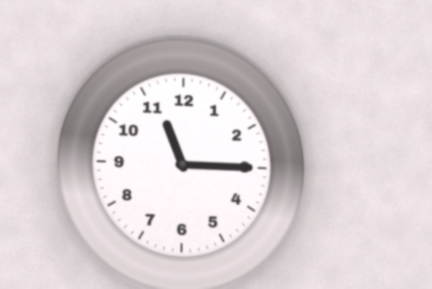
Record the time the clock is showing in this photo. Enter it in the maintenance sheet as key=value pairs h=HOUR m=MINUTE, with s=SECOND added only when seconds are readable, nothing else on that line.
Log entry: h=11 m=15
